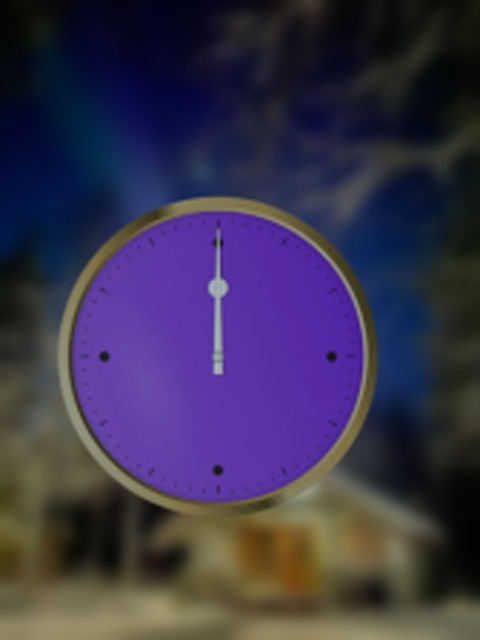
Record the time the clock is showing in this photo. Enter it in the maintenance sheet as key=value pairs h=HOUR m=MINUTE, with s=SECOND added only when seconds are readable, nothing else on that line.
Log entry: h=12 m=0
